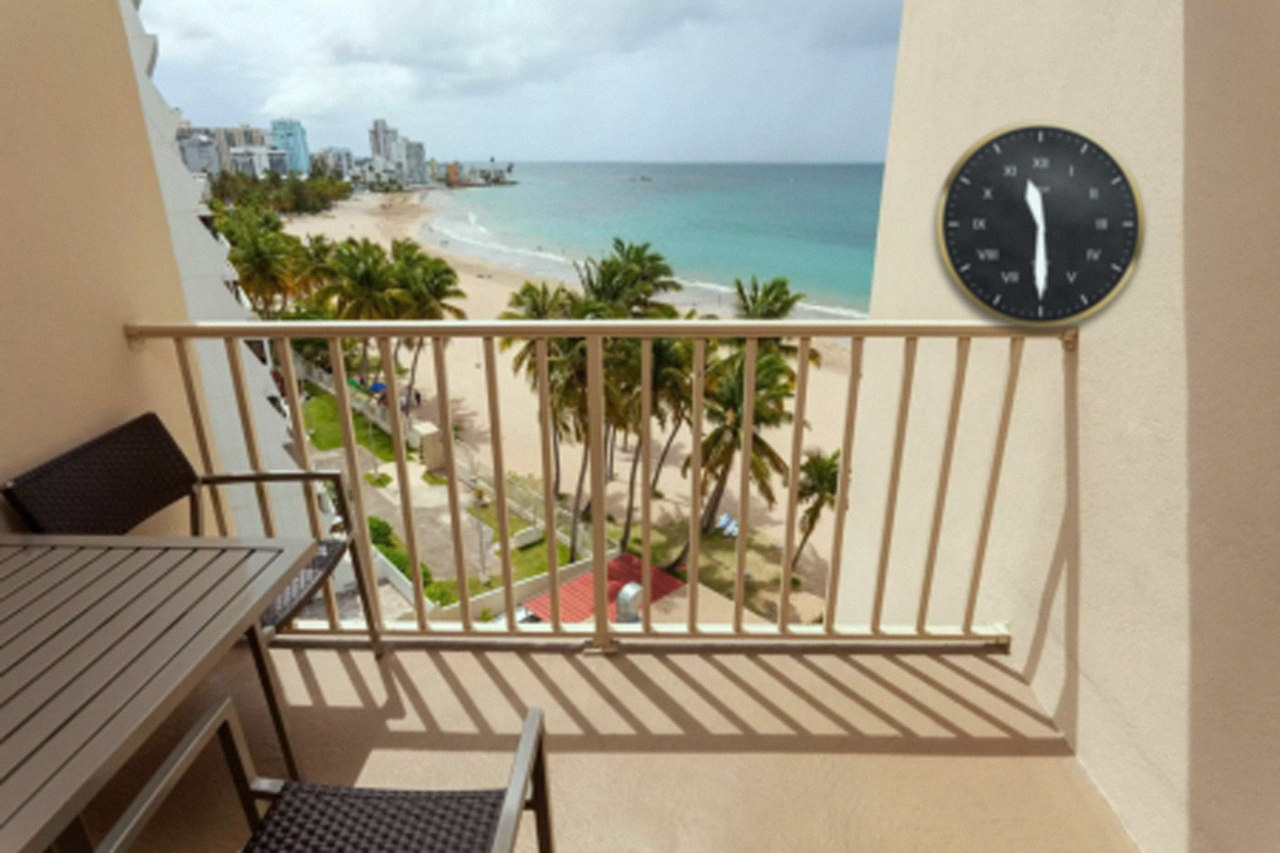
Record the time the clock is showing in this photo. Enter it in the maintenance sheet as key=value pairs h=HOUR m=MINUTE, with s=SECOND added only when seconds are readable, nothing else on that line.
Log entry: h=11 m=30
